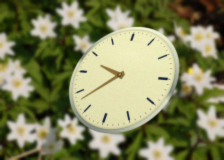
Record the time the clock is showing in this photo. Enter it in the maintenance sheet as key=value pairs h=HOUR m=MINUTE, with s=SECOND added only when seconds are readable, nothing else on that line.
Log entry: h=9 m=38
